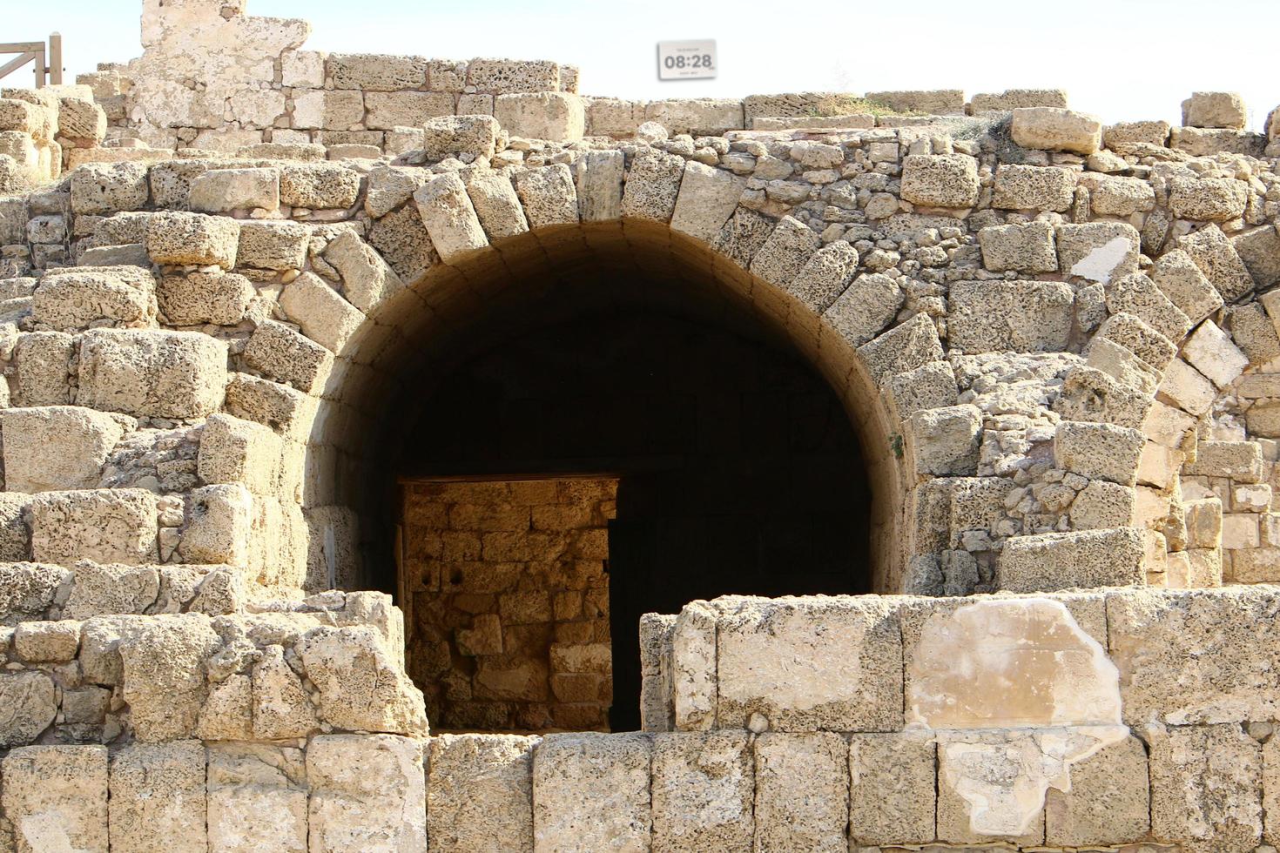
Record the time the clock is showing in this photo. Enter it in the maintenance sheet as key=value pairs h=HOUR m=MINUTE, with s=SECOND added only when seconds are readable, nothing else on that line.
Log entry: h=8 m=28
